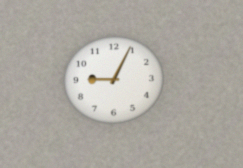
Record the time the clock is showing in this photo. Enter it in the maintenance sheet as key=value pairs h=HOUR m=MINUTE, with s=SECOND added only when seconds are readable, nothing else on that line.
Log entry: h=9 m=4
